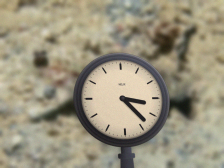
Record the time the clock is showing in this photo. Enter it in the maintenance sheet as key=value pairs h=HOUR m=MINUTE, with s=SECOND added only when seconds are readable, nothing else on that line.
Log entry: h=3 m=23
